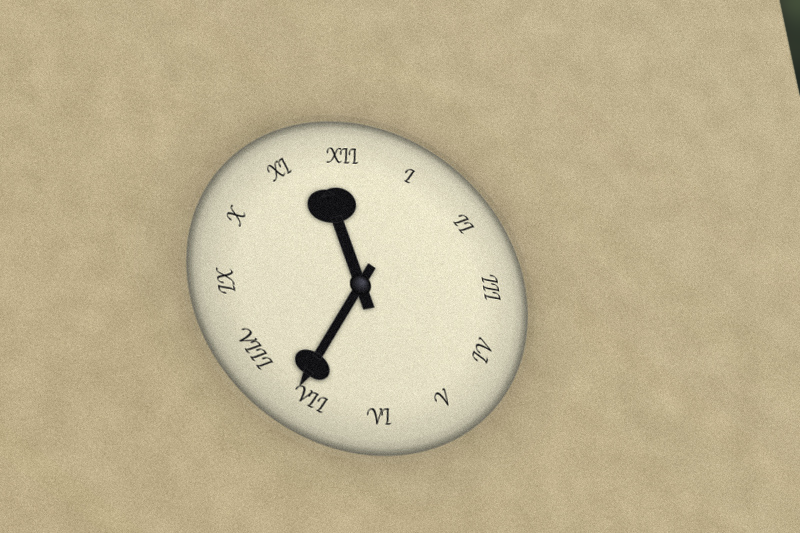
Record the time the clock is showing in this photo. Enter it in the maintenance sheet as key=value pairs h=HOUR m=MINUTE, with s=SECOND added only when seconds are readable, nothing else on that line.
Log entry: h=11 m=36
